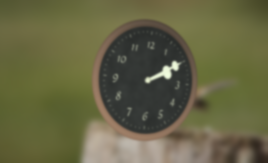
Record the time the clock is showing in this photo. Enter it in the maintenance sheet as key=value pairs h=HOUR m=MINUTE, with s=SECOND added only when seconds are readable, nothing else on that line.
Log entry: h=2 m=10
